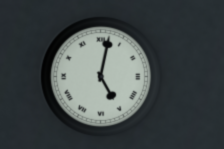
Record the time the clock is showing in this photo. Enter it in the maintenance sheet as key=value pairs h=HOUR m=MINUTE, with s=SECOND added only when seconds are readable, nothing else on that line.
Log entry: h=5 m=2
